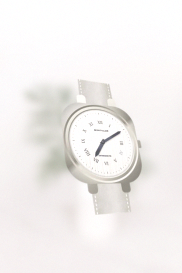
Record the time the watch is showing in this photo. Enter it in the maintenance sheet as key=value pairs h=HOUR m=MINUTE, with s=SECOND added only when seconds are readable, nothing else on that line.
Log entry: h=7 m=10
